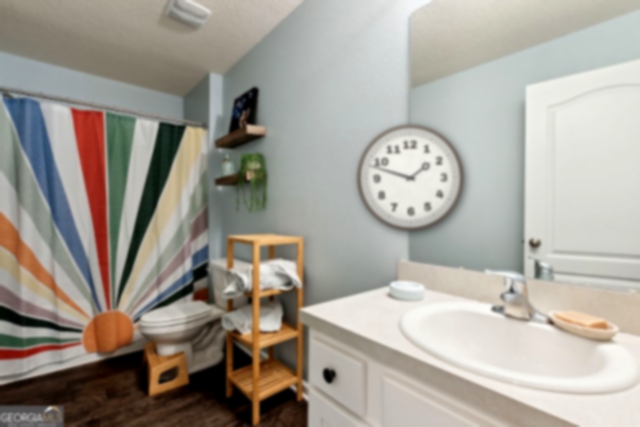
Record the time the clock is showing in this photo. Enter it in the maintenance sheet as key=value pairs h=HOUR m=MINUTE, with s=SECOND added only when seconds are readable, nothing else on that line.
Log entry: h=1 m=48
